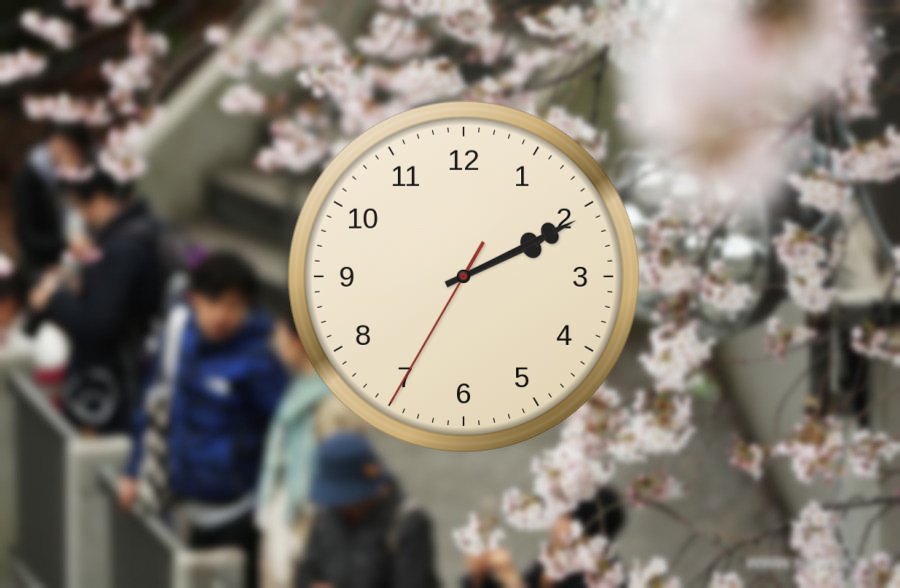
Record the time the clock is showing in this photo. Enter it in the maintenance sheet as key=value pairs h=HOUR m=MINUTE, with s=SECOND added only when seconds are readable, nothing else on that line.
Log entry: h=2 m=10 s=35
